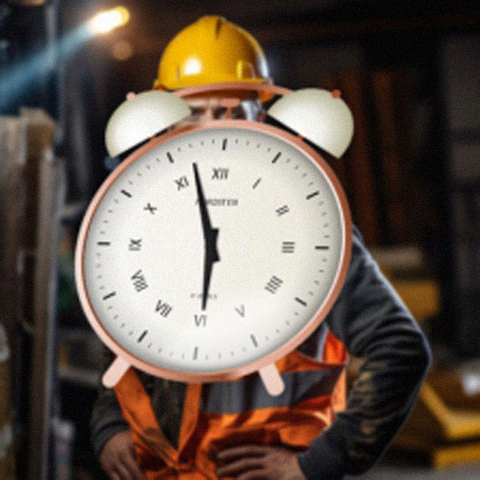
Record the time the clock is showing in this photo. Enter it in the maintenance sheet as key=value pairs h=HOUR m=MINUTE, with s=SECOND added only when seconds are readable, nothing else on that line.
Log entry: h=5 m=57
